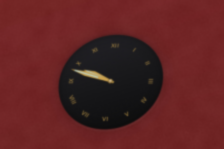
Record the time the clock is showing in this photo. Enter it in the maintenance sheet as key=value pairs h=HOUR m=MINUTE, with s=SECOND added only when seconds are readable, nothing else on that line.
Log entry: h=9 m=48
